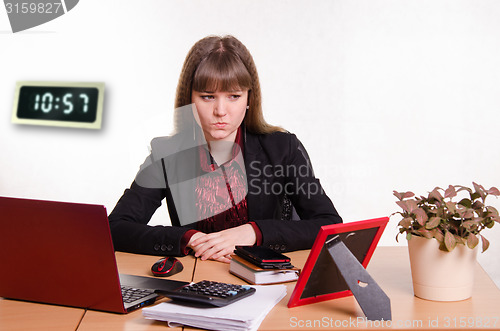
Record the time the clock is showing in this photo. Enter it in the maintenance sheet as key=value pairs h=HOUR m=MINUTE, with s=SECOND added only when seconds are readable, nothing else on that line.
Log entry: h=10 m=57
